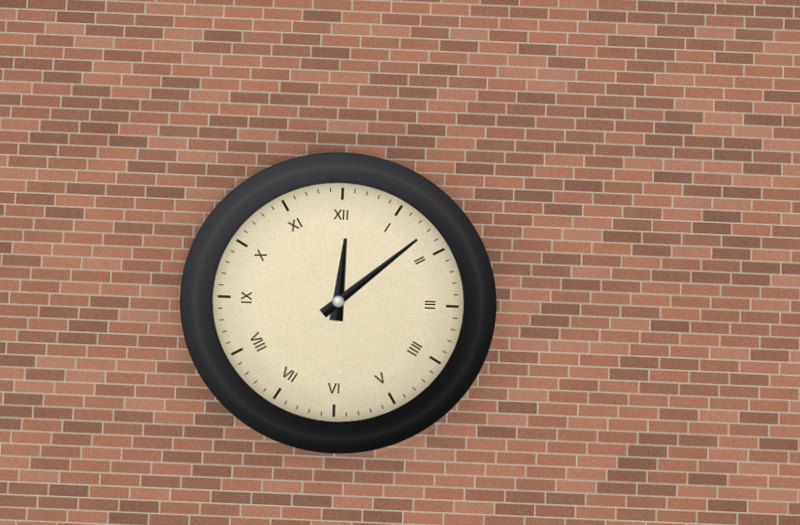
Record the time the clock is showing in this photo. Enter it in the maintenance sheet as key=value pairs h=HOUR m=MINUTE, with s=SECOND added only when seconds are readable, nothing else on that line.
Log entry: h=12 m=8
